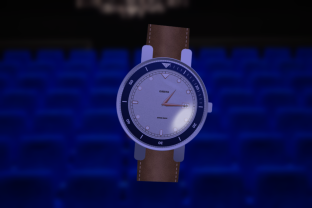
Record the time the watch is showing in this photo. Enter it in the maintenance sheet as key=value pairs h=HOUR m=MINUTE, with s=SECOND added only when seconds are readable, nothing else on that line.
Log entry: h=1 m=15
